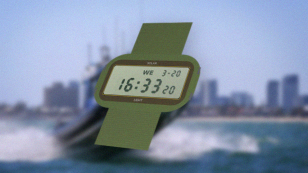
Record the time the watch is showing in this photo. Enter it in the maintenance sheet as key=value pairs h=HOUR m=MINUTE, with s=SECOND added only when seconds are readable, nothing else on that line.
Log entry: h=16 m=33 s=20
